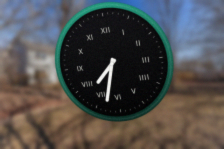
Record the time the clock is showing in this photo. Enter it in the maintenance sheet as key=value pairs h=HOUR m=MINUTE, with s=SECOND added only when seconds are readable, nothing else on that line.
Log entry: h=7 m=33
